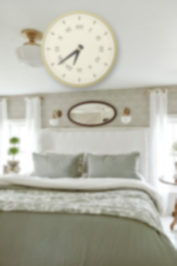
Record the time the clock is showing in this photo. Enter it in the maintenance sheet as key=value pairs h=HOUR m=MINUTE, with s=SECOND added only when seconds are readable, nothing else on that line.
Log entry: h=6 m=39
